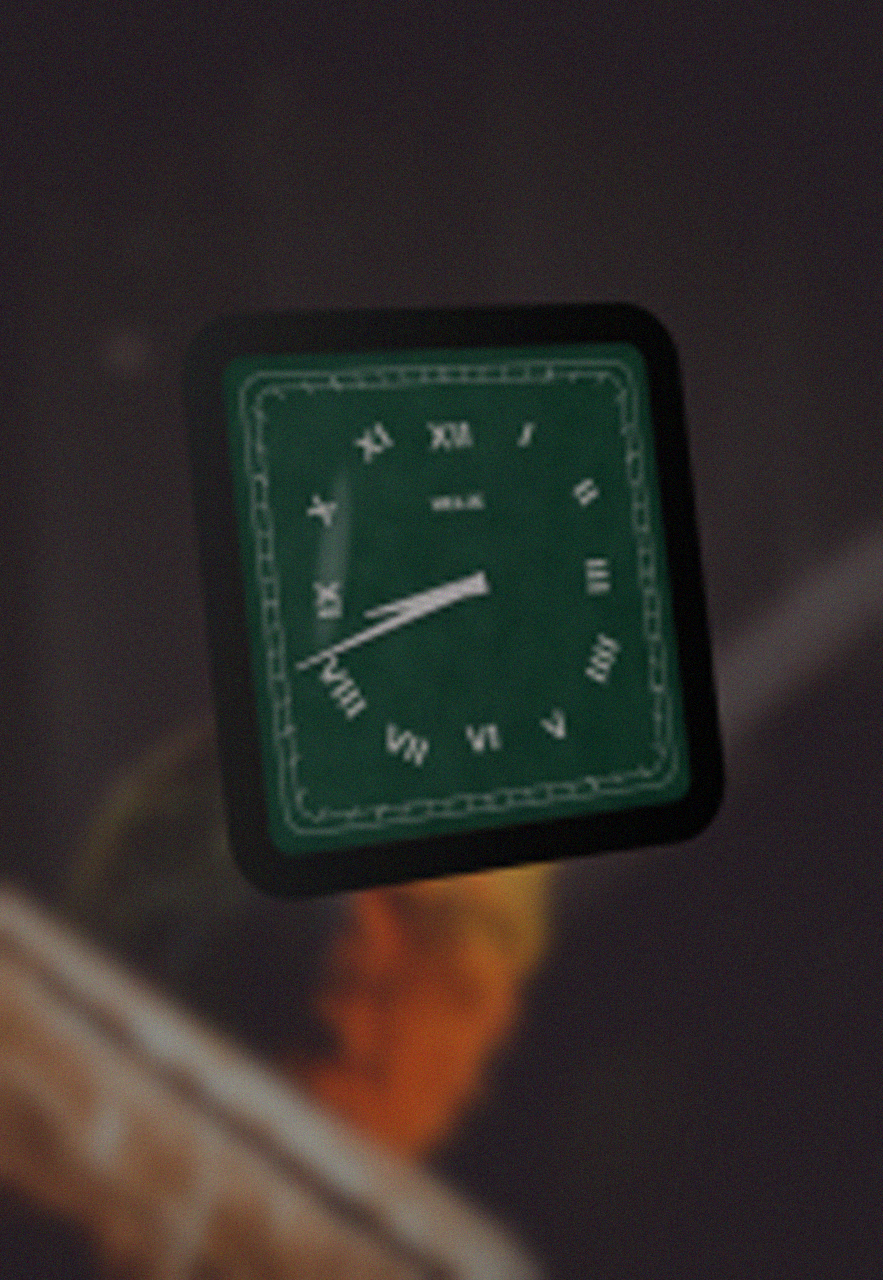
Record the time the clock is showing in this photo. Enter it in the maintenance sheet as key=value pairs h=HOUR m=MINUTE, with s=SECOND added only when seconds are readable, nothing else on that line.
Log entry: h=8 m=42
